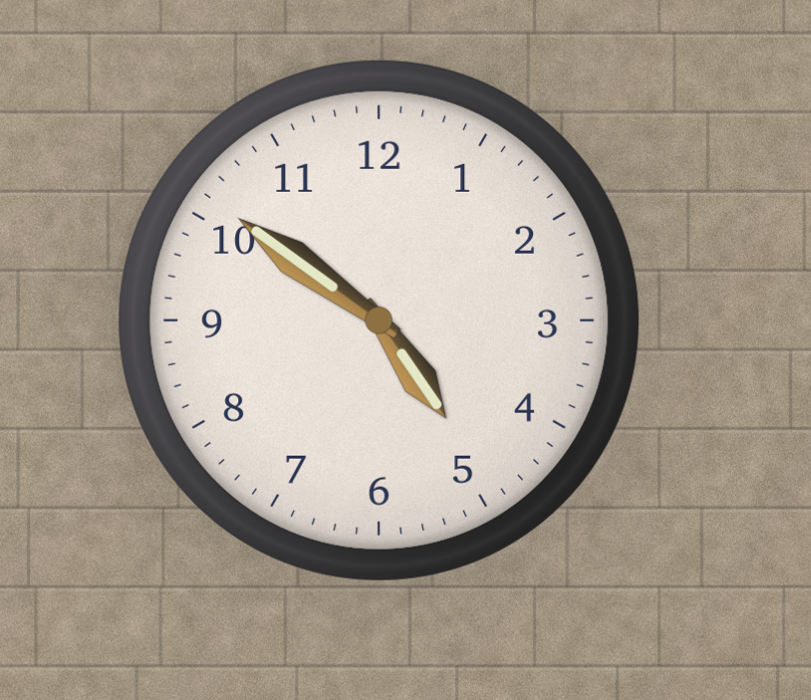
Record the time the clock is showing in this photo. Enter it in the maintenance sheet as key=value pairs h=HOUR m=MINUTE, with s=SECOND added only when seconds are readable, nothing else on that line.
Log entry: h=4 m=51
